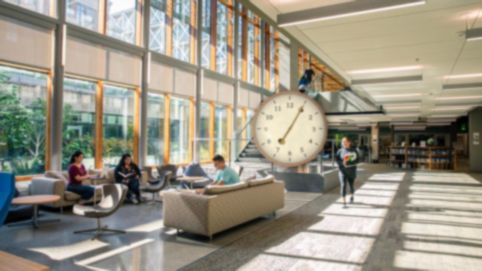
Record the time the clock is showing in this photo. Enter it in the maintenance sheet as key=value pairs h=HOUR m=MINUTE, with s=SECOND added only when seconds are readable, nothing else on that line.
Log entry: h=7 m=5
